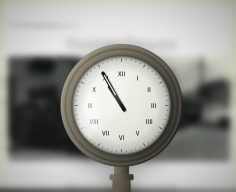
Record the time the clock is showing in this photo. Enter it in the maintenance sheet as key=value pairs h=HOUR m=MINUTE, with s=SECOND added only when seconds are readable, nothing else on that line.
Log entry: h=10 m=55
